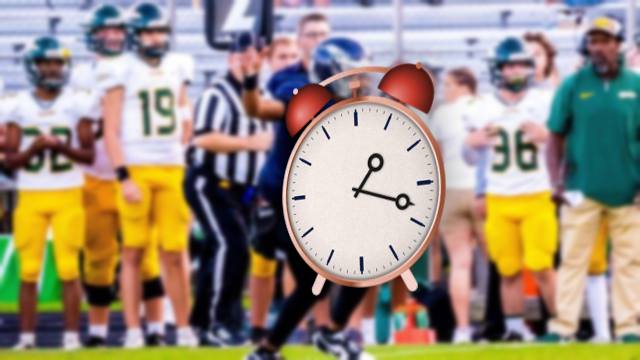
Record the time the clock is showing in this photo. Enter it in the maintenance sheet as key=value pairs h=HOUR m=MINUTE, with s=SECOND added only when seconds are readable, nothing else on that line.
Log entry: h=1 m=18
